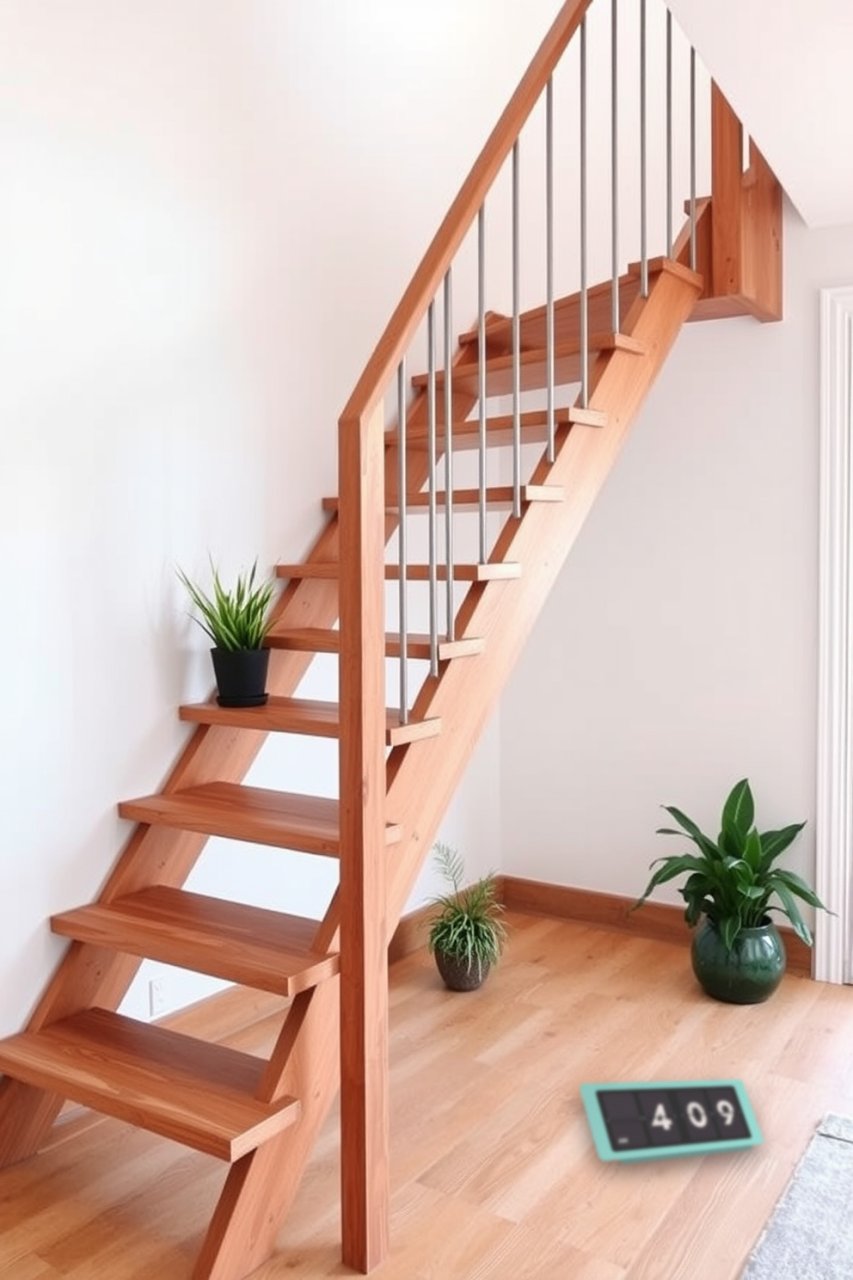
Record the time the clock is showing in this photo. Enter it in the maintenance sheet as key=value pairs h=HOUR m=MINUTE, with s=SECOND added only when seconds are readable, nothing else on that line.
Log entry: h=4 m=9
